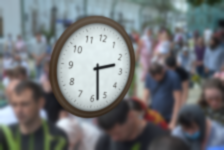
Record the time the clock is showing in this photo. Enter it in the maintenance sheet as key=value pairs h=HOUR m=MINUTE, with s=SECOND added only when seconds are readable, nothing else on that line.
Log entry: h=2 m=28
